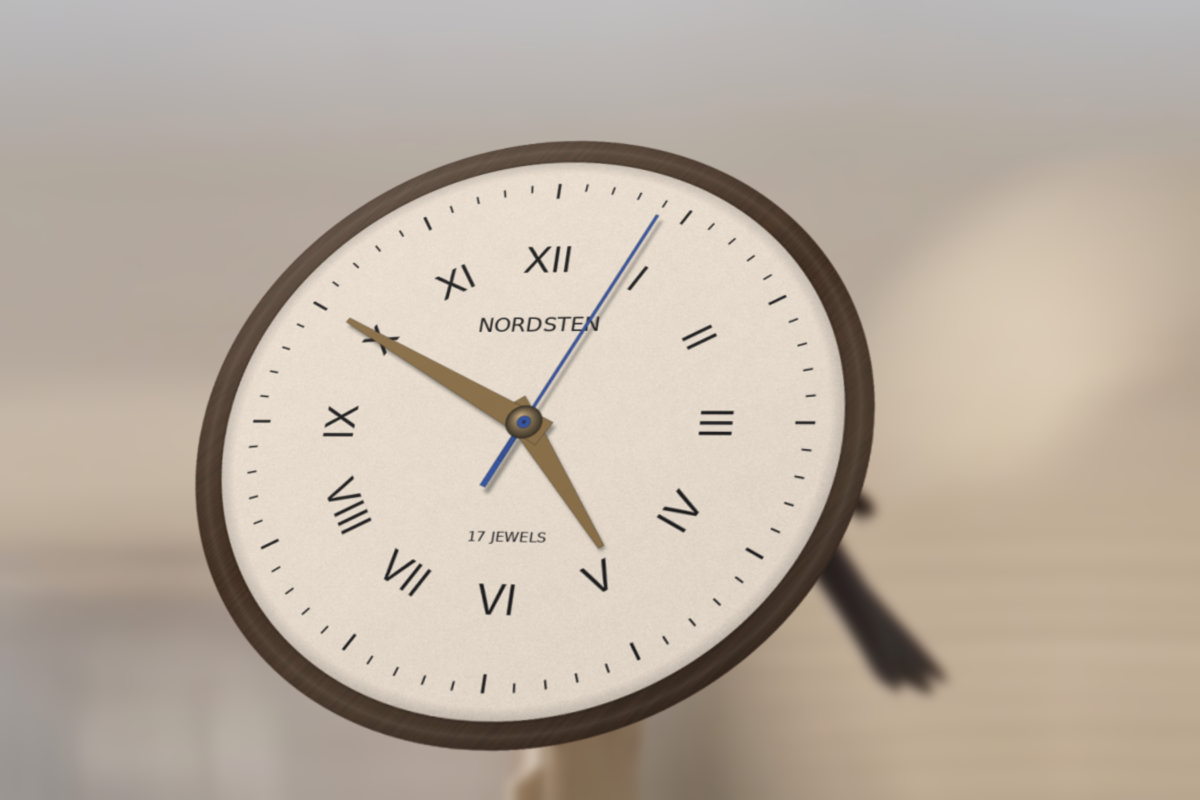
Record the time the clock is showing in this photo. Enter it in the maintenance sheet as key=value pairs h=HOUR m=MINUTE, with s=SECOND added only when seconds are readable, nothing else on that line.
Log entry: h=4 m=50 s=4
